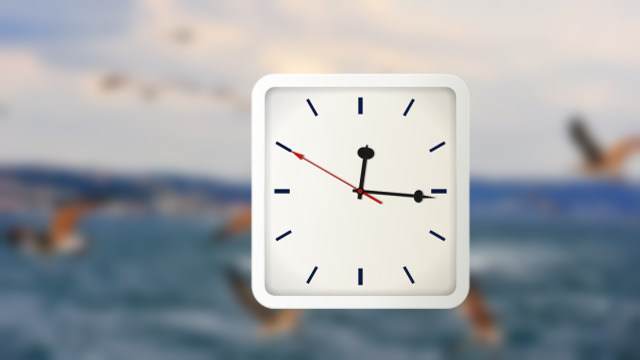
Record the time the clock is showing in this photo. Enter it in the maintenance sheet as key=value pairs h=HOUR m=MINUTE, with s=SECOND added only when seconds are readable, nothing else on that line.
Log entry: h=12 m=15 s=50
